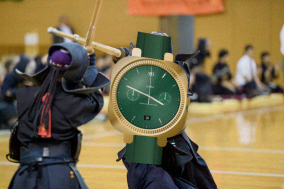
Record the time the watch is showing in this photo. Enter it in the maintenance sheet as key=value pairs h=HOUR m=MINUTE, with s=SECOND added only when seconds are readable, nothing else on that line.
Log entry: h=3 m=48
